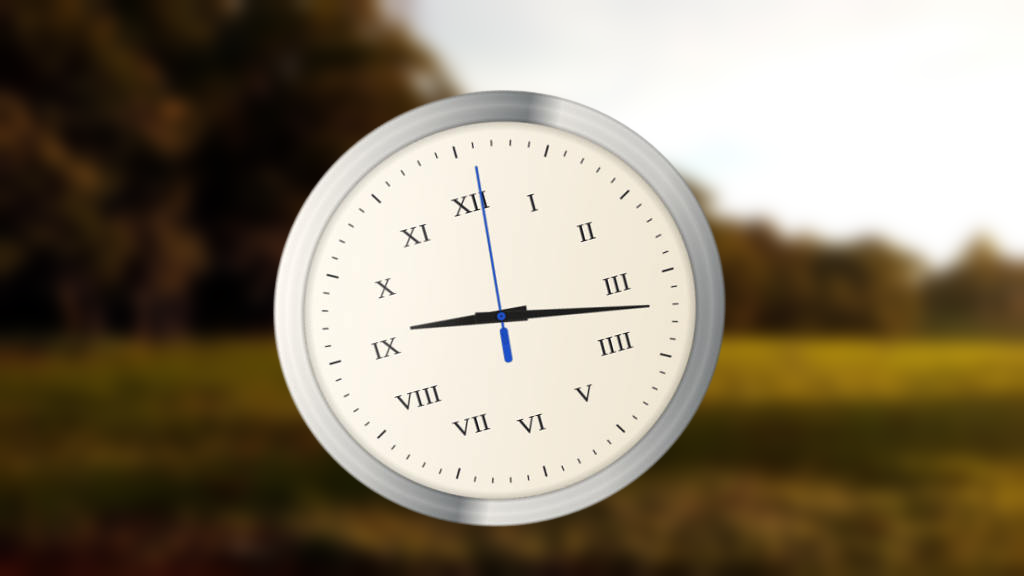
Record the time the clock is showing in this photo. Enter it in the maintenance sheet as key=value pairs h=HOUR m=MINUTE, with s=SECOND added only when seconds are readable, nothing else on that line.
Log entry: h=9 m=17 s=1
